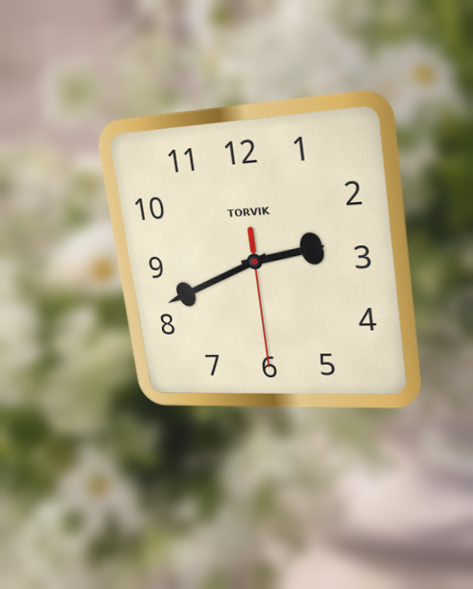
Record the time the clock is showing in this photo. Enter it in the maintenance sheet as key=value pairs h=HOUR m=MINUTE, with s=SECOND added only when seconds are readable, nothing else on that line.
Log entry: h=2 m=41 s=30
